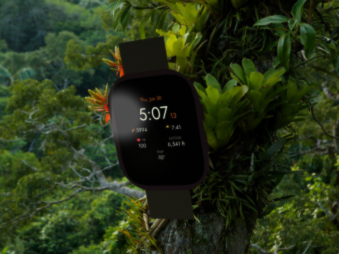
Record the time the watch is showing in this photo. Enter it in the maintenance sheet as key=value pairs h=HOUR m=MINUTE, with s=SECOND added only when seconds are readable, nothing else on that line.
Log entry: h=5 m=7
